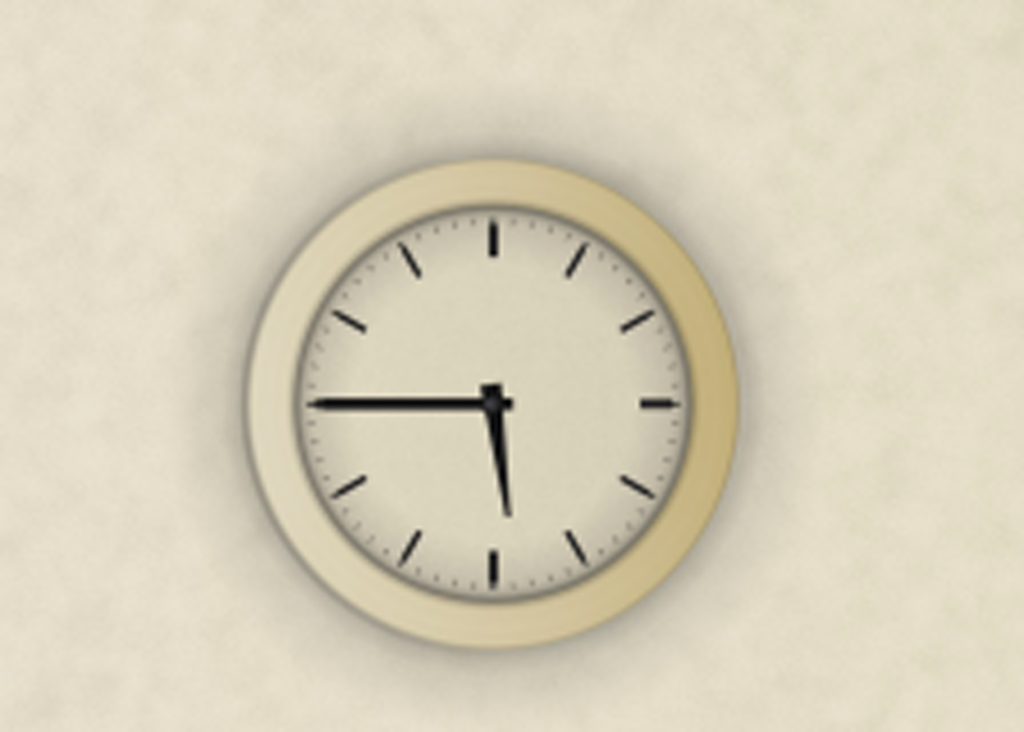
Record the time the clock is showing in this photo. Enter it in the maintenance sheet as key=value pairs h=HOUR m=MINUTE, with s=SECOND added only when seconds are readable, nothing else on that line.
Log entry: h=5 m=45
